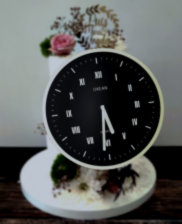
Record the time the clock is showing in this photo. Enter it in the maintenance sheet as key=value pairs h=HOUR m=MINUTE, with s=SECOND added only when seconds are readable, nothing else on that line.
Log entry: h=5 m=31
